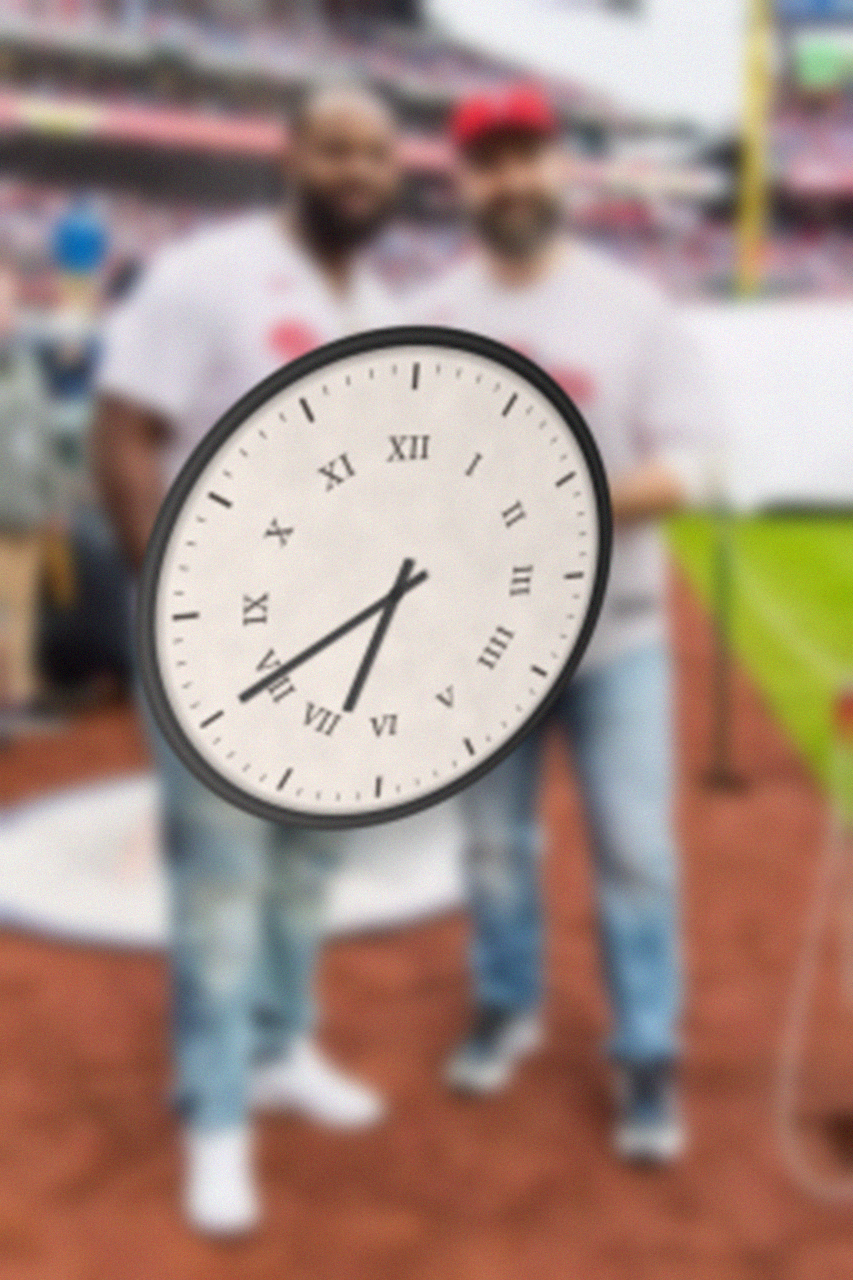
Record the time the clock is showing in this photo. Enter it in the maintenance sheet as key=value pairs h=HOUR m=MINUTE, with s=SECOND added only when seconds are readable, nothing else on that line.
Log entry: h=6 m=40
